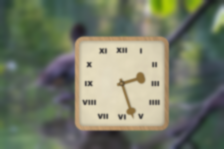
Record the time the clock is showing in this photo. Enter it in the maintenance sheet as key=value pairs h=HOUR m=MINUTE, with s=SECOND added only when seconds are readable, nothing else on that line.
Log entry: h=2 m=27
